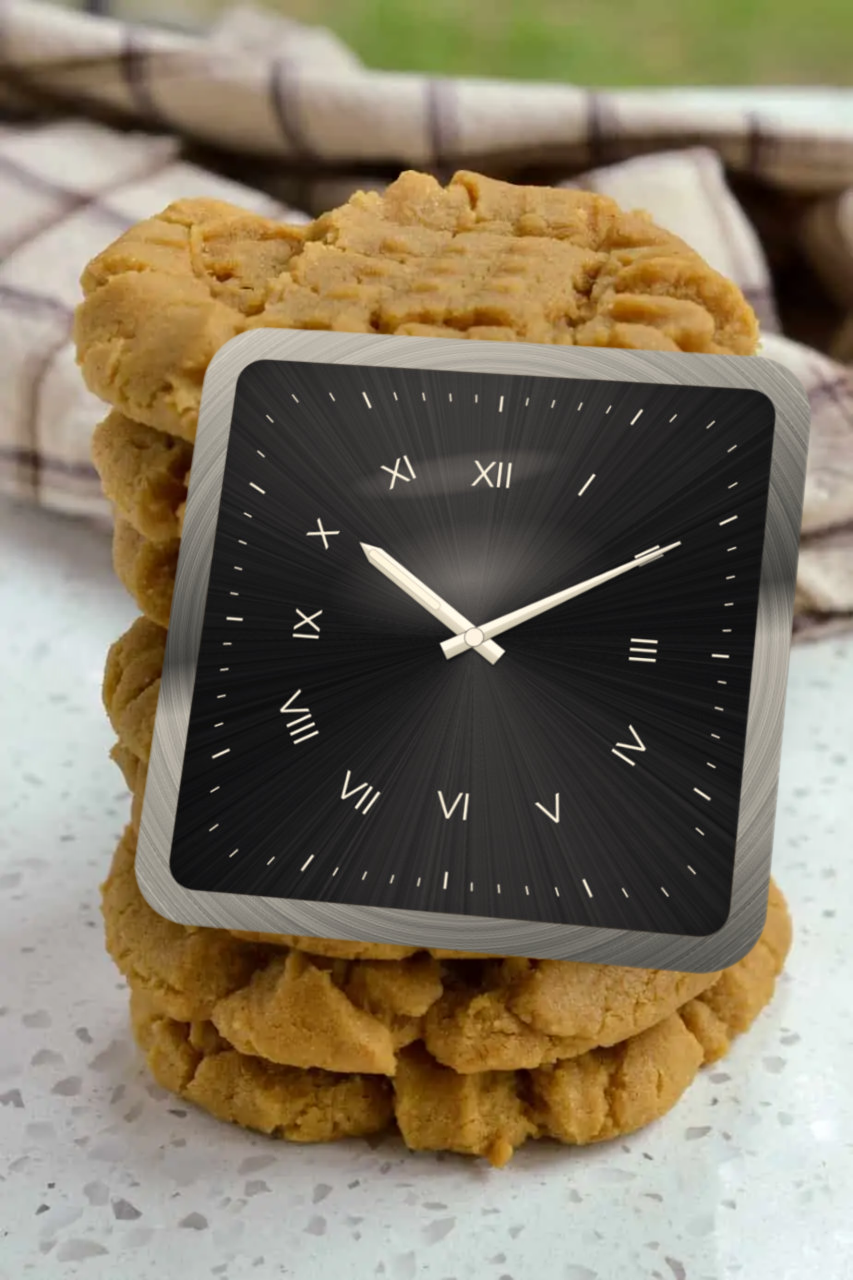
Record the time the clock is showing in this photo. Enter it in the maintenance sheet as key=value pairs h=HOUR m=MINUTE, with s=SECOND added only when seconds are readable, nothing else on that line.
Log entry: h=10 m=10
